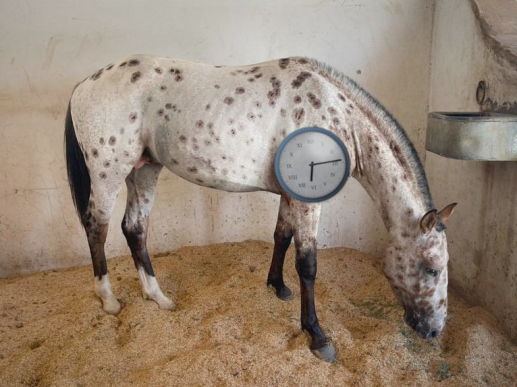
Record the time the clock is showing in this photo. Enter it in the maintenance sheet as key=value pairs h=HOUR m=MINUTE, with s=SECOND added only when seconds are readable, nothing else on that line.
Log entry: h=6 m=14
